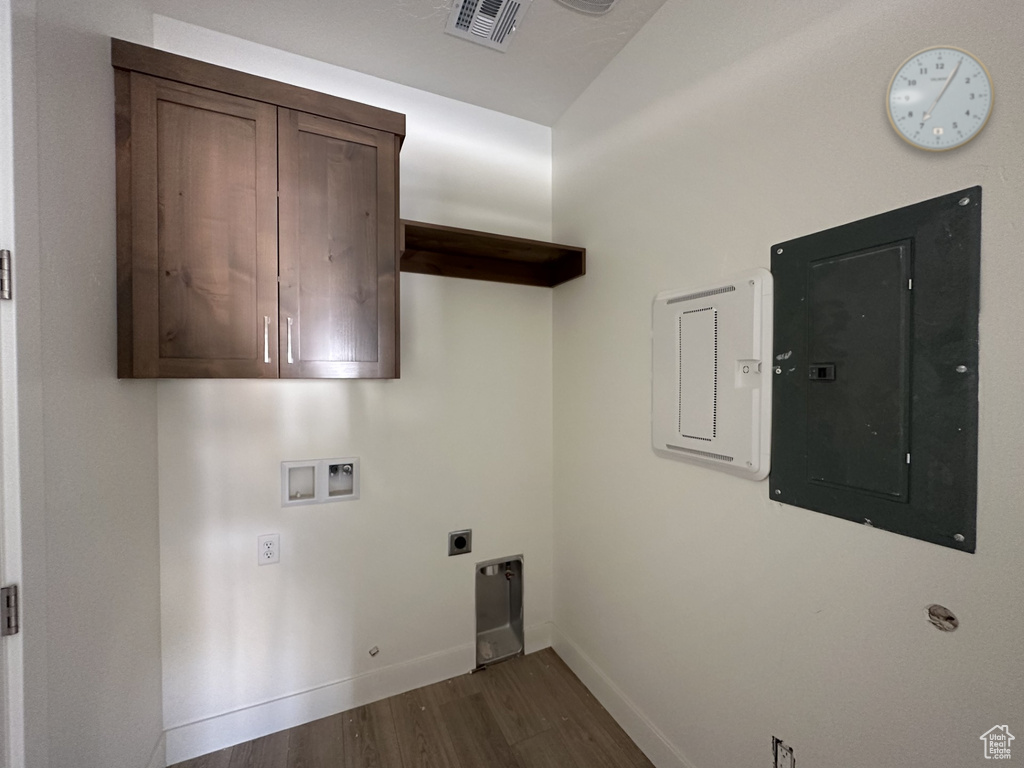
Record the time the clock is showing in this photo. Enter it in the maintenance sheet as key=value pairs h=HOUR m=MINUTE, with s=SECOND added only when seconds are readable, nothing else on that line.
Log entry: h=7 m=5
